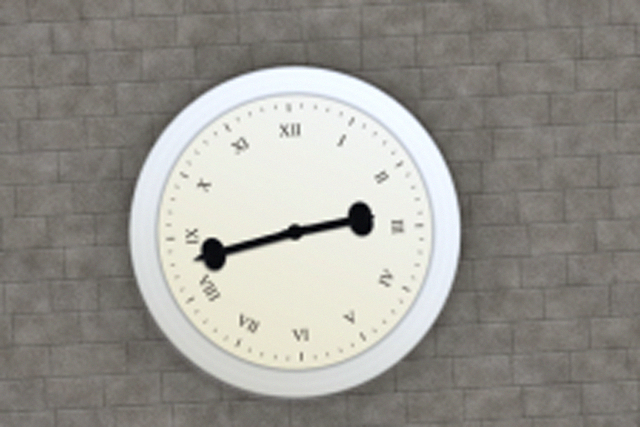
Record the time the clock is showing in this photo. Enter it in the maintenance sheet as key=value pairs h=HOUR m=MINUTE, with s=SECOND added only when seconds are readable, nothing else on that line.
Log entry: h=2 m=43
